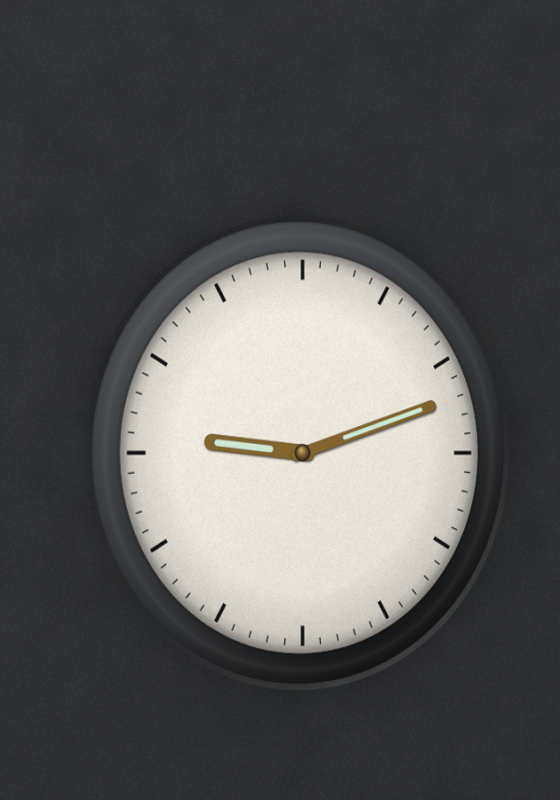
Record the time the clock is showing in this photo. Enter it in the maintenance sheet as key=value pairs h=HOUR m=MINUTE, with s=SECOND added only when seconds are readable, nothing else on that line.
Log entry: h=9 m=12
